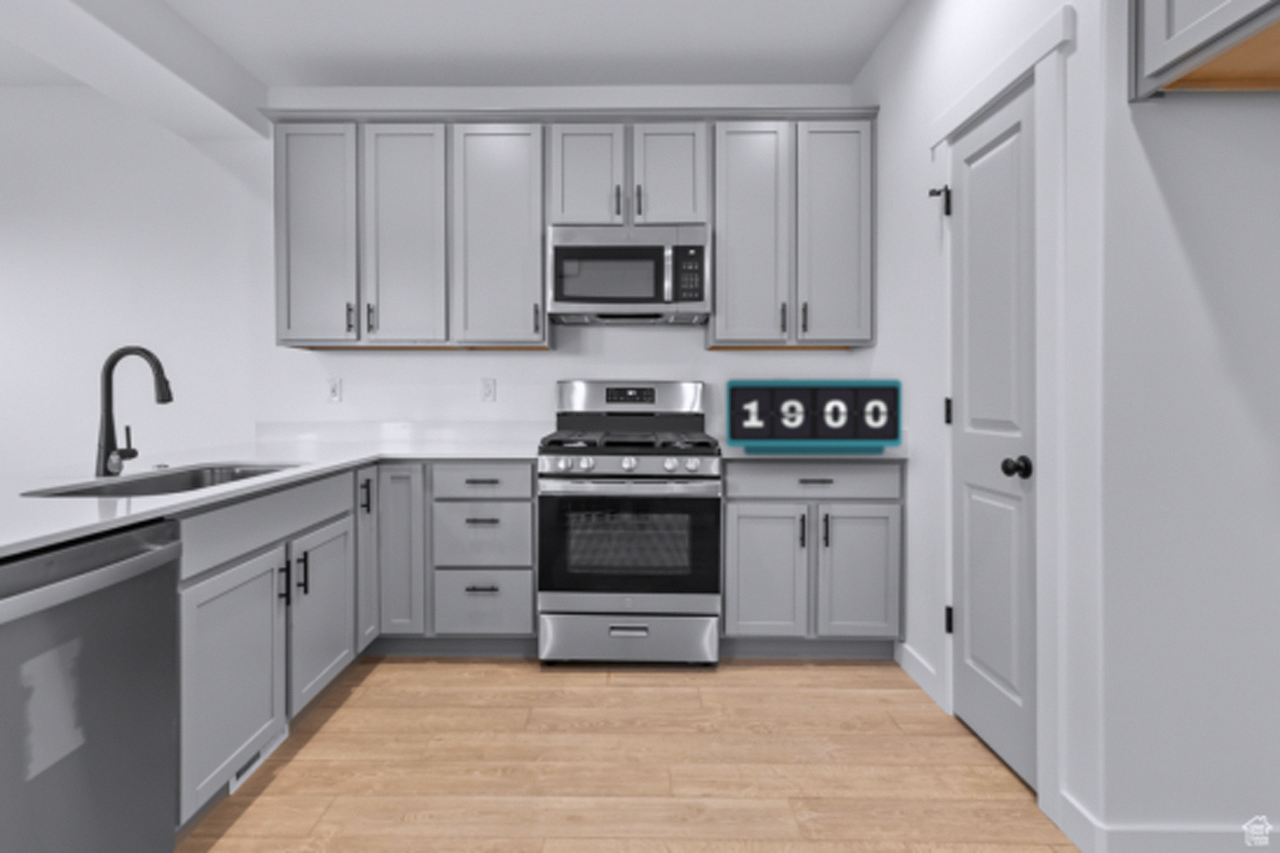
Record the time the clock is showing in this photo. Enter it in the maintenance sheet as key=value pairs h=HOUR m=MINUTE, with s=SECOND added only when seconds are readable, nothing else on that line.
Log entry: h=19 m=0
